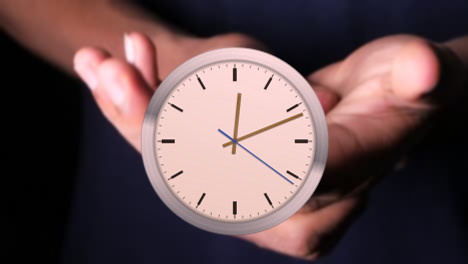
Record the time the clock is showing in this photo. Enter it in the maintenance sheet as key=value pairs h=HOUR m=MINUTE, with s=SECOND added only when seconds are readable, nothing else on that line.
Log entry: h=12 m=11 s=21
